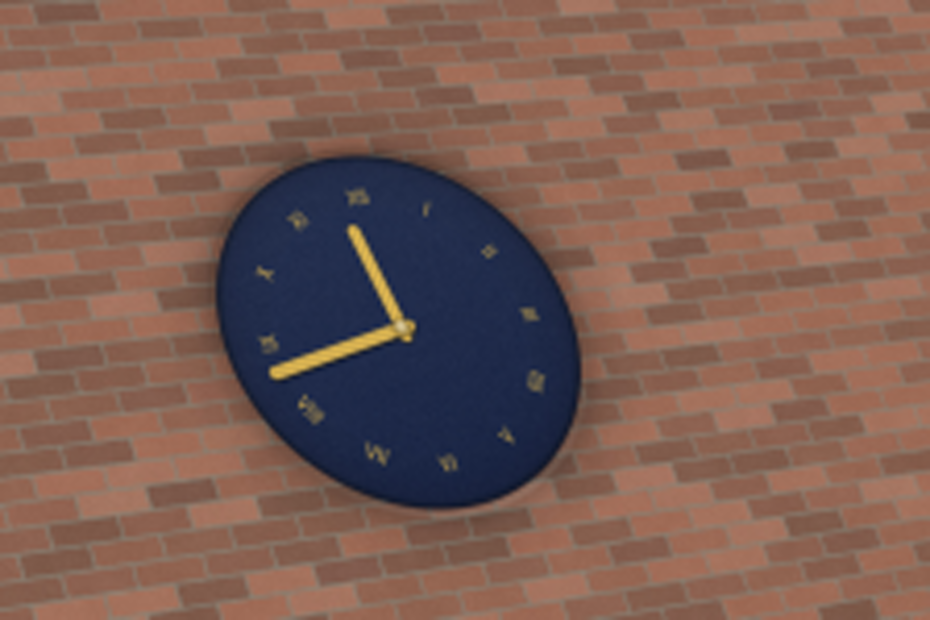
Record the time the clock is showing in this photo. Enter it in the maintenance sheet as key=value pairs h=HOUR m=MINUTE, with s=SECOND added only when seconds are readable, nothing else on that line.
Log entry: h=11 m=43
